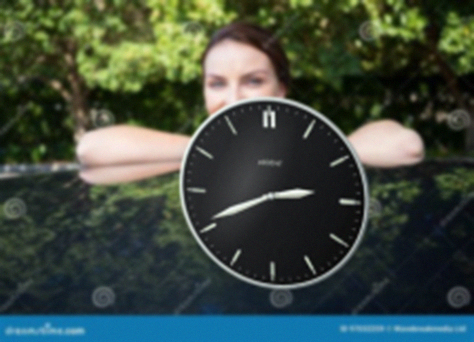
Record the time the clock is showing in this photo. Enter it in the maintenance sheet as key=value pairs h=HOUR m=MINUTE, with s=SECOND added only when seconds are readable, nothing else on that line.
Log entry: h=2 m=41
